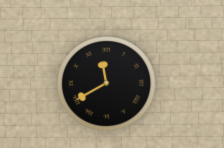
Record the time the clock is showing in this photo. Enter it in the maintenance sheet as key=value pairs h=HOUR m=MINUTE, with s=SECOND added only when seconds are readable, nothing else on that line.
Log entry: h=11 m=40
